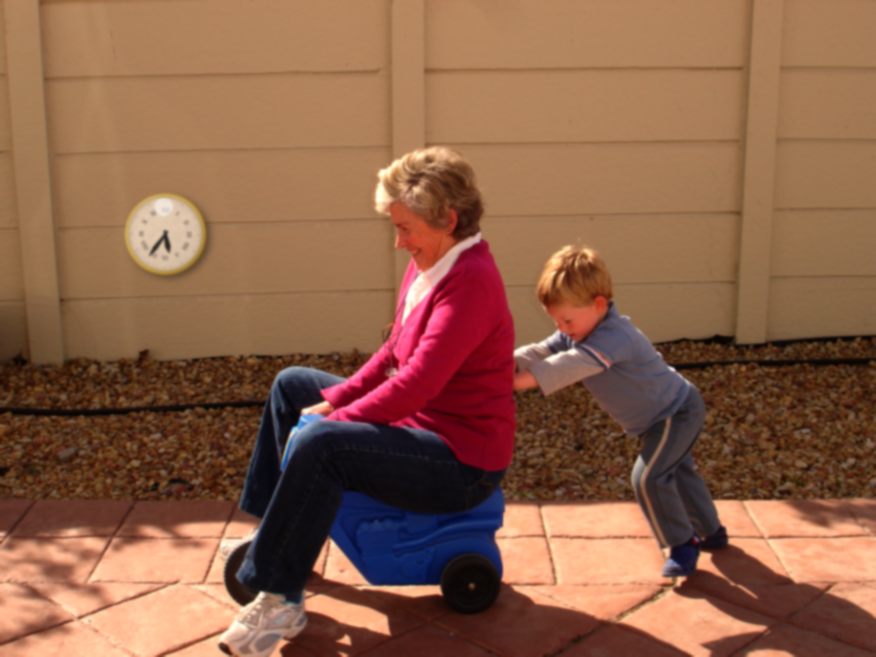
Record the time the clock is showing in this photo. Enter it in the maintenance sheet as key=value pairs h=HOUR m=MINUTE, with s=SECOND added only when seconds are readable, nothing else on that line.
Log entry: h=5 m=36
